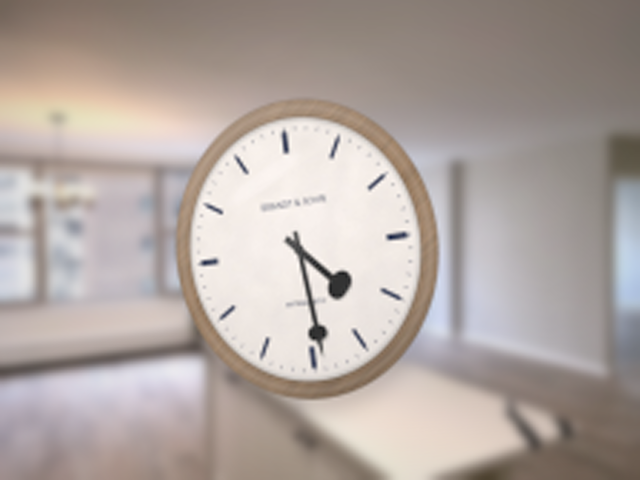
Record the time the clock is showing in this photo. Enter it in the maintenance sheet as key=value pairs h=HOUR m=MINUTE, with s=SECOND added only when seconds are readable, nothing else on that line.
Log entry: h=4 m=29
